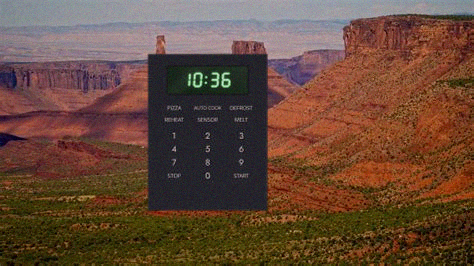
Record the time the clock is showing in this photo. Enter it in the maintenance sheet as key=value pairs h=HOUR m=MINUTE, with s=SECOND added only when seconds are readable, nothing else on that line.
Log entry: h=10 m=36
